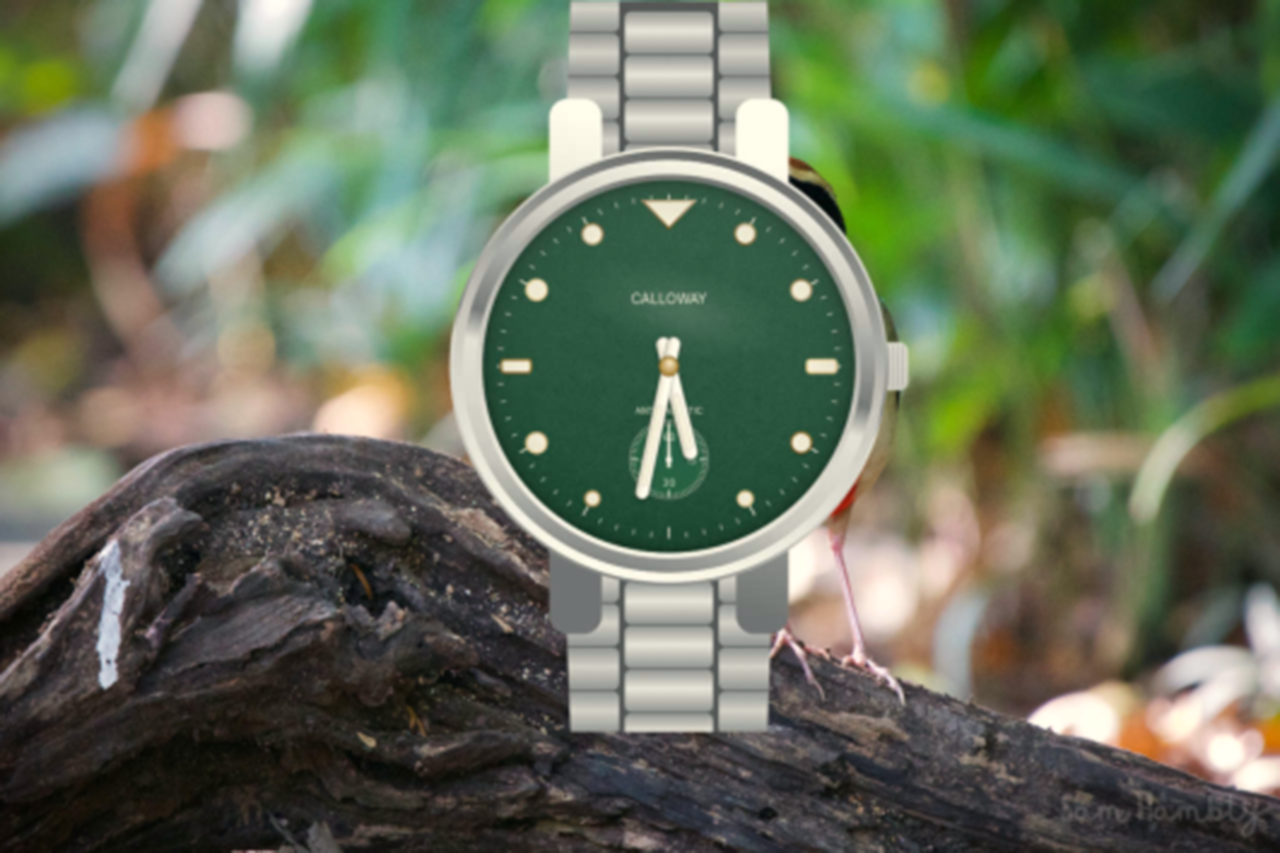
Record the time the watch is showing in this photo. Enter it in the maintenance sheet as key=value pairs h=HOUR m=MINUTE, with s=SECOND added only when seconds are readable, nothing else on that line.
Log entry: h=5 m=32
